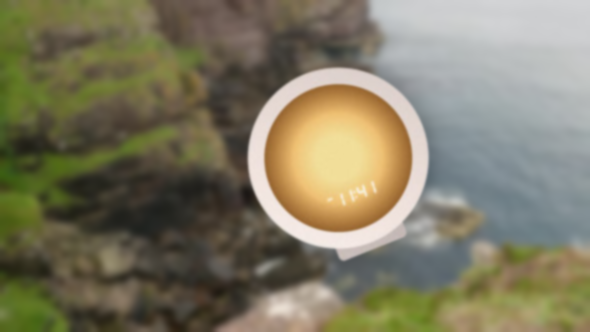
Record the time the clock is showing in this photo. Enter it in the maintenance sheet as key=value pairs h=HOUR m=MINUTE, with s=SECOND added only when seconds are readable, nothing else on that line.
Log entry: h=11 m=41
